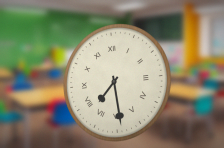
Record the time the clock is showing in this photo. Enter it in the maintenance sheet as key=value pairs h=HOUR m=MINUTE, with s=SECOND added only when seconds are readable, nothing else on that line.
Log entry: h=7 m=29
